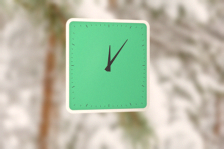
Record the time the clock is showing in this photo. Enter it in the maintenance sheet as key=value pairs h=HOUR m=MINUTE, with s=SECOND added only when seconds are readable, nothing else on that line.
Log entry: h=12 m=6
